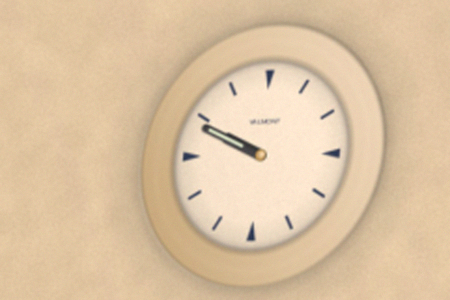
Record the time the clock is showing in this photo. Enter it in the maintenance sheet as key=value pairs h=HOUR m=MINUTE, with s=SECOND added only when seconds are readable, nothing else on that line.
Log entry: h=9 m=49
